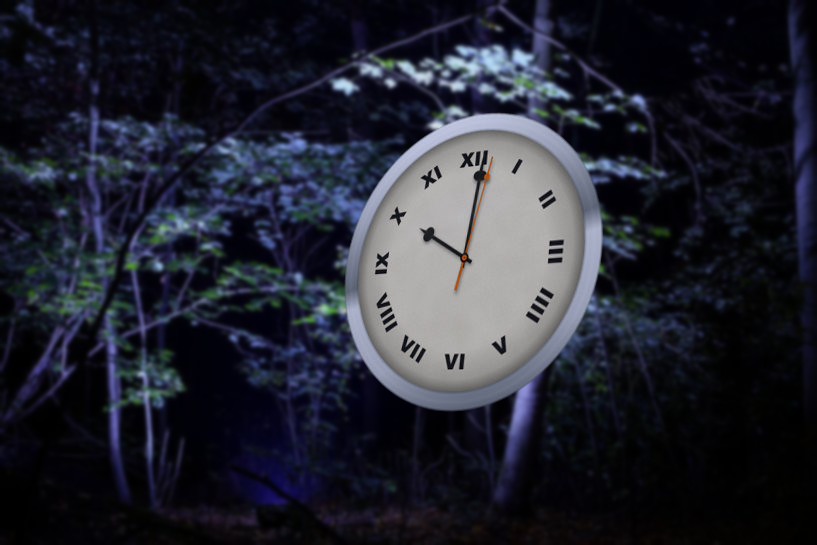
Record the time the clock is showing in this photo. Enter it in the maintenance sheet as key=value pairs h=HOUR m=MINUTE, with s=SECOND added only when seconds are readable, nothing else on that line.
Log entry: h=10 m=1 s=2
